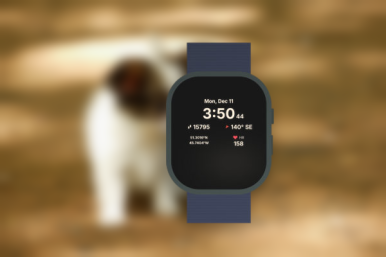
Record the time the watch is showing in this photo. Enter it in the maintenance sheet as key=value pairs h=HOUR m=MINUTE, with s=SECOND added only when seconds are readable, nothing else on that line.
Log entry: h=3 m=50
